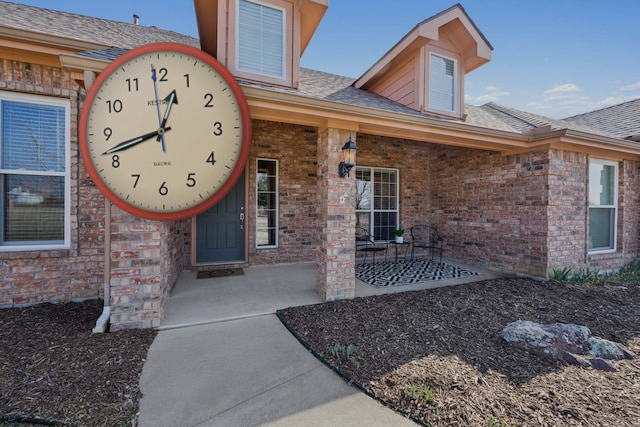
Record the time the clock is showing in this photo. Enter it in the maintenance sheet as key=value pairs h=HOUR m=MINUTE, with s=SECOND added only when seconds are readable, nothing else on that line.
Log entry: h=12 m=41 s=59
